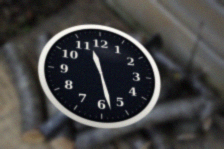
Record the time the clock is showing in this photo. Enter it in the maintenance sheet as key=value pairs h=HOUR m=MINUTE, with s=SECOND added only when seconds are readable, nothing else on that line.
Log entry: h=11 m=28
